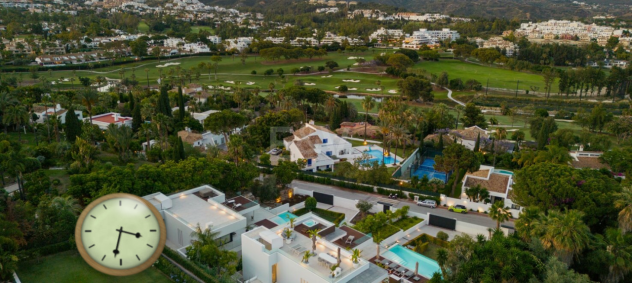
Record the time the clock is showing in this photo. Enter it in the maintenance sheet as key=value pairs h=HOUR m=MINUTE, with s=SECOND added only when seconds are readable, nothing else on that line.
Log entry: h=3 m=32
